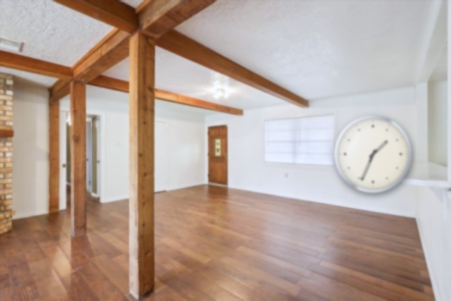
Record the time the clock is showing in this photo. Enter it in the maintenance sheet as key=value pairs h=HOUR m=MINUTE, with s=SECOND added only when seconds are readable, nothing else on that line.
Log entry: h=1 m=34
